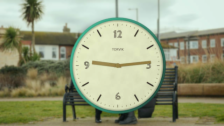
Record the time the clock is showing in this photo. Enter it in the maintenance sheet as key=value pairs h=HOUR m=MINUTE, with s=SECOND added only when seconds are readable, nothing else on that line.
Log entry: h=9 m=14
